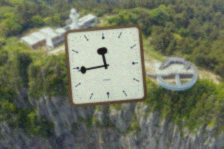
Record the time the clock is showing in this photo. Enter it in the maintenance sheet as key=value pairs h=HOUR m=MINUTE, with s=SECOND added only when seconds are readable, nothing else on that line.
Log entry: h=11 m=44
